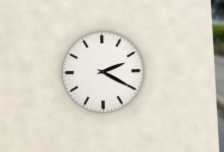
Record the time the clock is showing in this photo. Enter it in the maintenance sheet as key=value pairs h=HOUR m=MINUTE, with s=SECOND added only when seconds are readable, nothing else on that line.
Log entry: h=2 m=20
